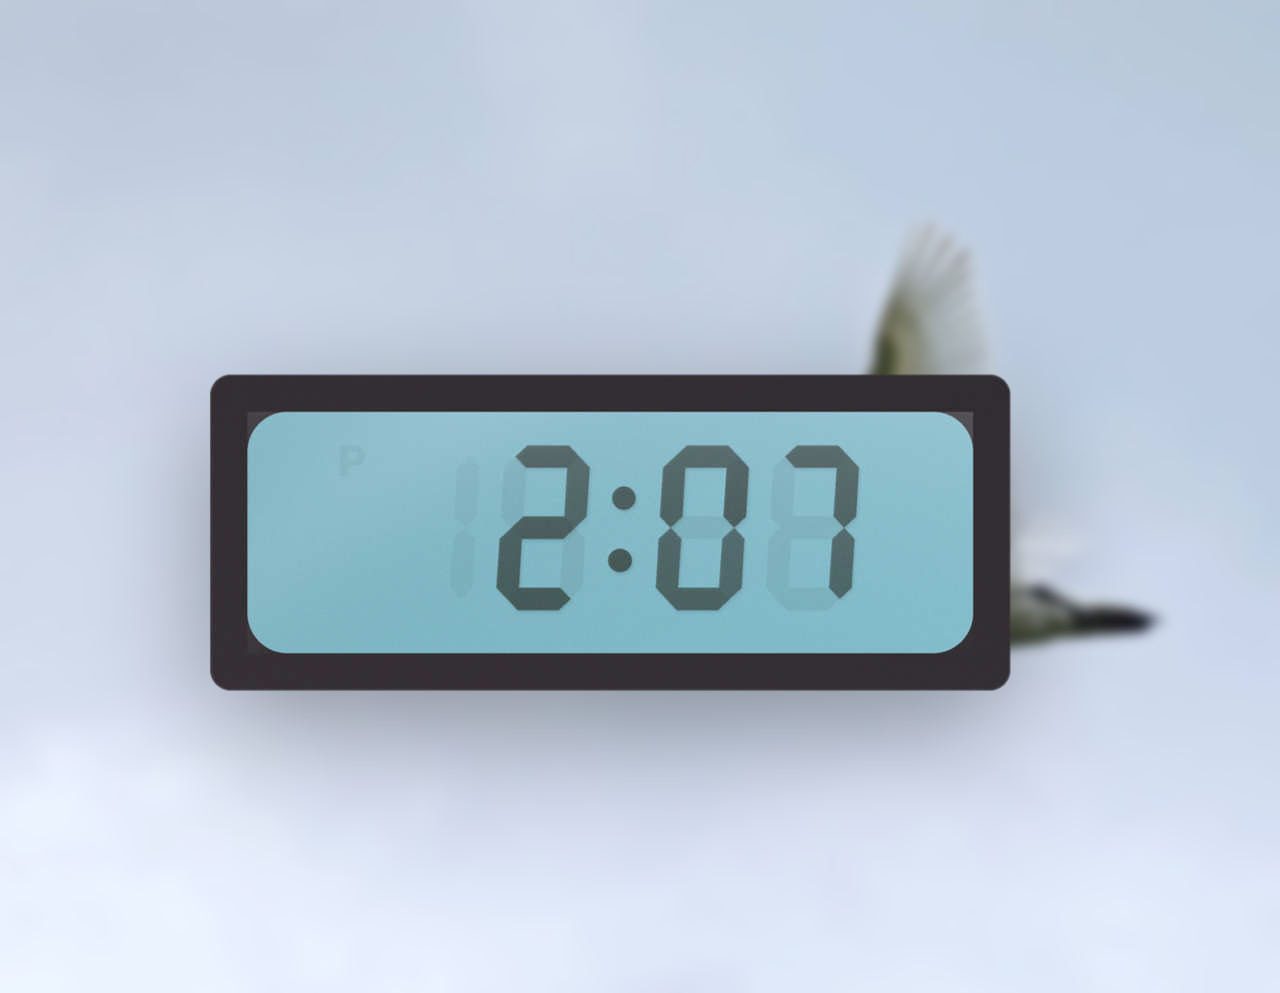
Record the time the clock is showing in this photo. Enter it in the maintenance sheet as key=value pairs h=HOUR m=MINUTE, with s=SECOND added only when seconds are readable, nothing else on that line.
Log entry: h=2 m=7
